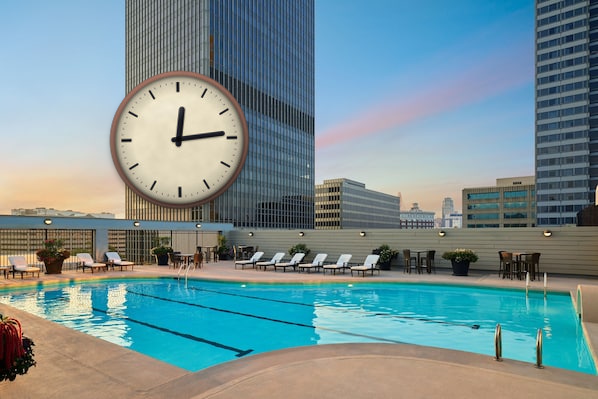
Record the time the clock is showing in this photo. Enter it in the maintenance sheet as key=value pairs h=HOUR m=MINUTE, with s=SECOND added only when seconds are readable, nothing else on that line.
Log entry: h=12 m=14
